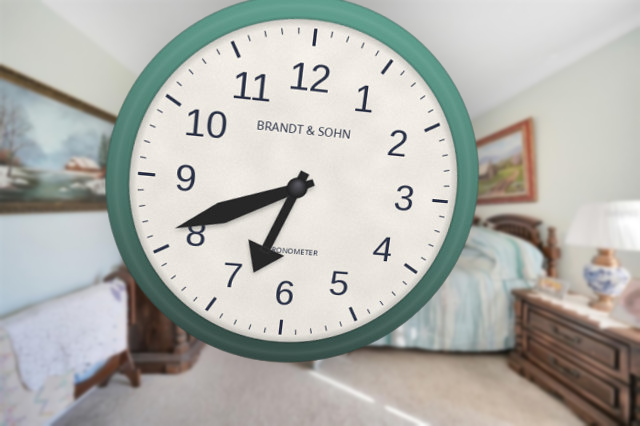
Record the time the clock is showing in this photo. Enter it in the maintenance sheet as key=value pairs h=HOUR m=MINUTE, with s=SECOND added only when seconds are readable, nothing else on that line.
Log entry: h=6 m=41
